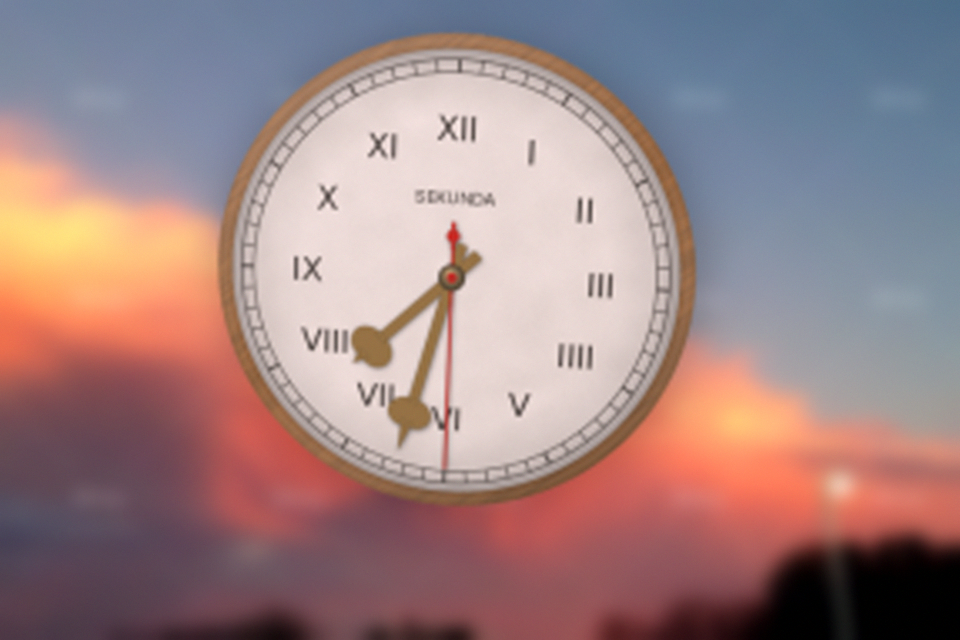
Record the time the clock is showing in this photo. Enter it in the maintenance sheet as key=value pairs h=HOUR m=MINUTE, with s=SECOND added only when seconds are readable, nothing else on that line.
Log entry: h=7 m=32 s=30
